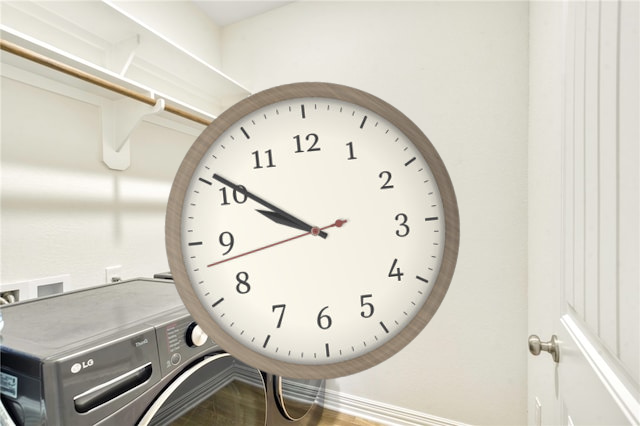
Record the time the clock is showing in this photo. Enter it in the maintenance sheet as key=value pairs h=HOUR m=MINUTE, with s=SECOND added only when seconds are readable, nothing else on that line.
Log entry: h=9 m=50 s=43
